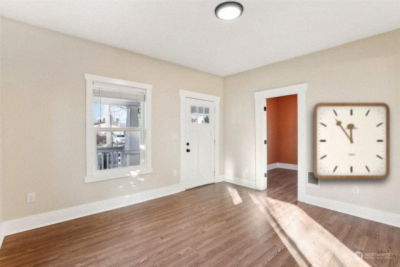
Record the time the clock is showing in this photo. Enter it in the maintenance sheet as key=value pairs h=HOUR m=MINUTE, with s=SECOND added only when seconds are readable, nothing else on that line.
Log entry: h=11 m=54
